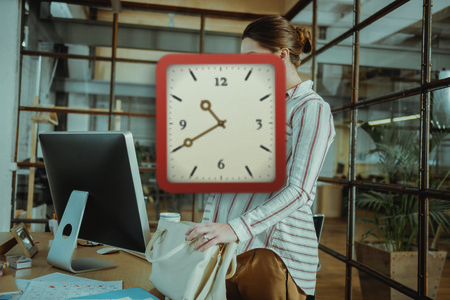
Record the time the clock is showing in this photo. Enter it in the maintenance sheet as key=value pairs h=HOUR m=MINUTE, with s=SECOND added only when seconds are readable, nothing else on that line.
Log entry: h=10 m=40
